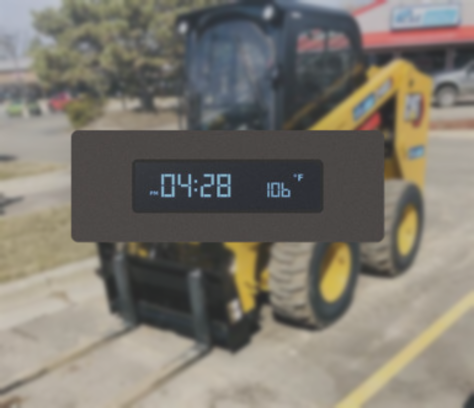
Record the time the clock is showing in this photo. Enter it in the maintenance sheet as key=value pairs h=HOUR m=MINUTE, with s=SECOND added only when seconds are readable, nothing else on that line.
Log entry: h=4 m=28
